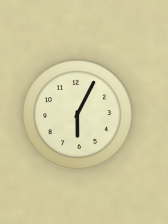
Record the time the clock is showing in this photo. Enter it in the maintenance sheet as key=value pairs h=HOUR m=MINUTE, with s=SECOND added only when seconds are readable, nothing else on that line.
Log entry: h=6 m=5
